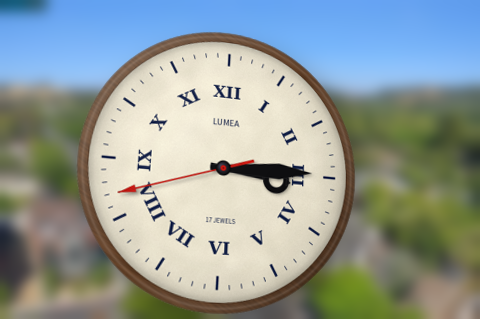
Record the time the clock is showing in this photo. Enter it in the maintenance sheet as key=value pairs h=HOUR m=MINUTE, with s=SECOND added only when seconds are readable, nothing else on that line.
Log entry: h=3 m=14 s=42
